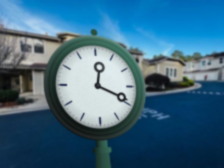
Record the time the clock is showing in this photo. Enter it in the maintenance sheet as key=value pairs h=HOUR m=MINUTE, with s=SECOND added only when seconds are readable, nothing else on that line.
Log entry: h=12 m=19
